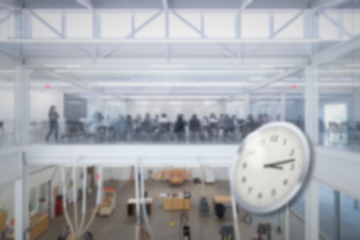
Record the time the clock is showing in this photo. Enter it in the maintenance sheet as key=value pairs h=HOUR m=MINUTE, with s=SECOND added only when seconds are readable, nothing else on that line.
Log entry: h=3 m=13
